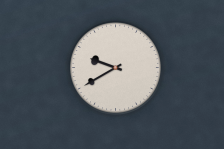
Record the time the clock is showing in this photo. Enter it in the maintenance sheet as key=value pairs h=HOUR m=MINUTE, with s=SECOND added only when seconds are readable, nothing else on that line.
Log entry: h=9 m=40
